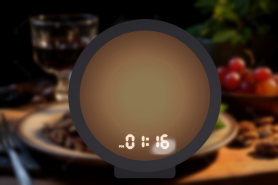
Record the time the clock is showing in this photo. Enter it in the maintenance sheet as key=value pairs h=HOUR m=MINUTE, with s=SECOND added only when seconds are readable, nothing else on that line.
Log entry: h=1 m=16
